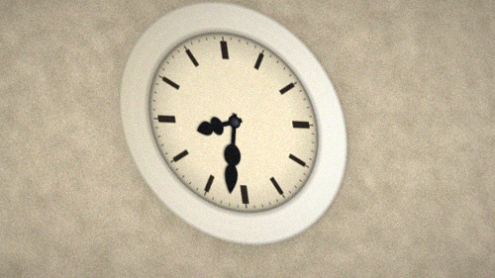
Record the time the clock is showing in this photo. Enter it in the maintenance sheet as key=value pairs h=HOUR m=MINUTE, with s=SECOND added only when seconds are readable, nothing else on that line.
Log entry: h=8 m=32
